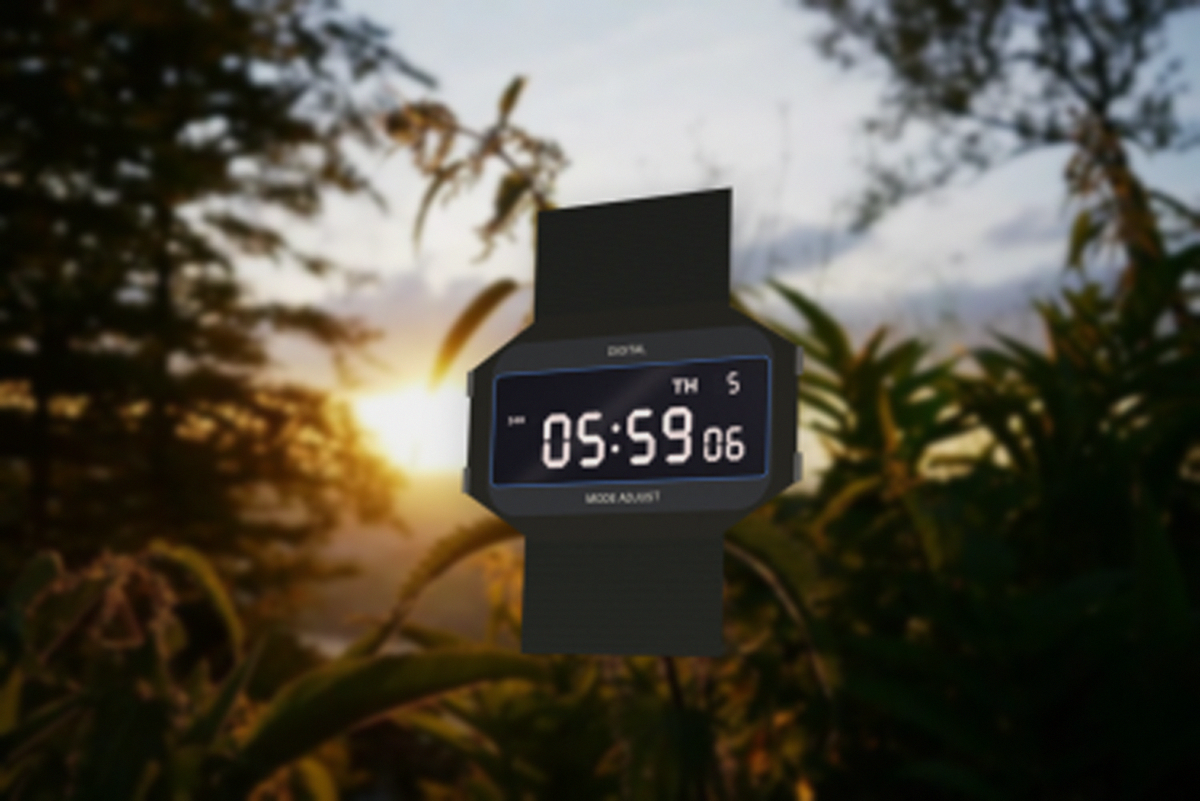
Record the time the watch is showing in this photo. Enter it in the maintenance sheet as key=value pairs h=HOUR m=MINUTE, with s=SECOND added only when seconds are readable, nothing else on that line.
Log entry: h=5 m=59 s=6
